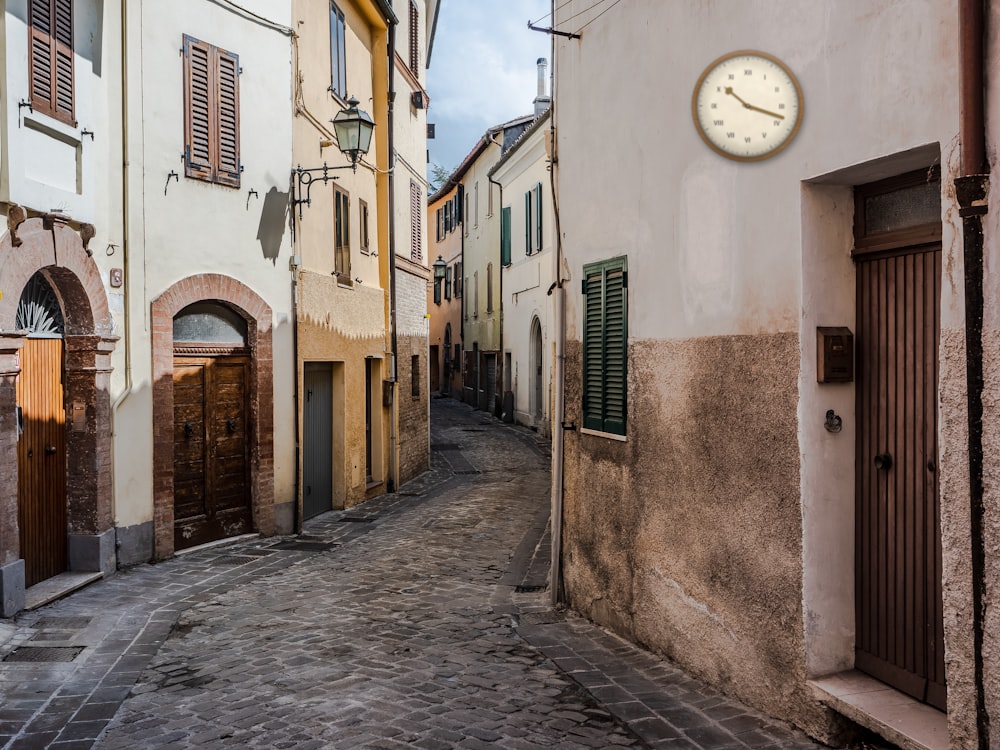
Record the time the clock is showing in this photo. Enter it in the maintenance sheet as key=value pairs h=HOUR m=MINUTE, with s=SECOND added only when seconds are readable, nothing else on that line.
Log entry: h=10 m=18
